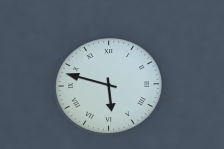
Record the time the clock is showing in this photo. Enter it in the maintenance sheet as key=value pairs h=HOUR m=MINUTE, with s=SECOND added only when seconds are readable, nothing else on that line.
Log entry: h=5 m=48
